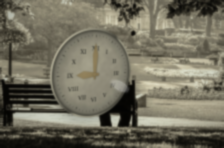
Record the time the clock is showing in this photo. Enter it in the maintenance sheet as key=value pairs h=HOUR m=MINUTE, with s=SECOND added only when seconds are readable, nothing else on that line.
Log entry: h=9 m=0
